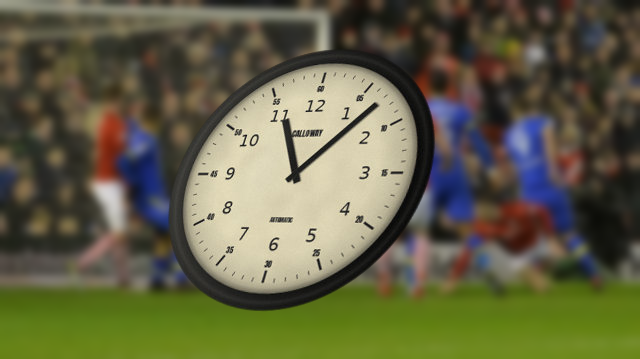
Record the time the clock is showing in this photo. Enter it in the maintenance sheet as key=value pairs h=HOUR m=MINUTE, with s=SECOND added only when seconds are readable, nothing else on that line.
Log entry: h=11 m=7
